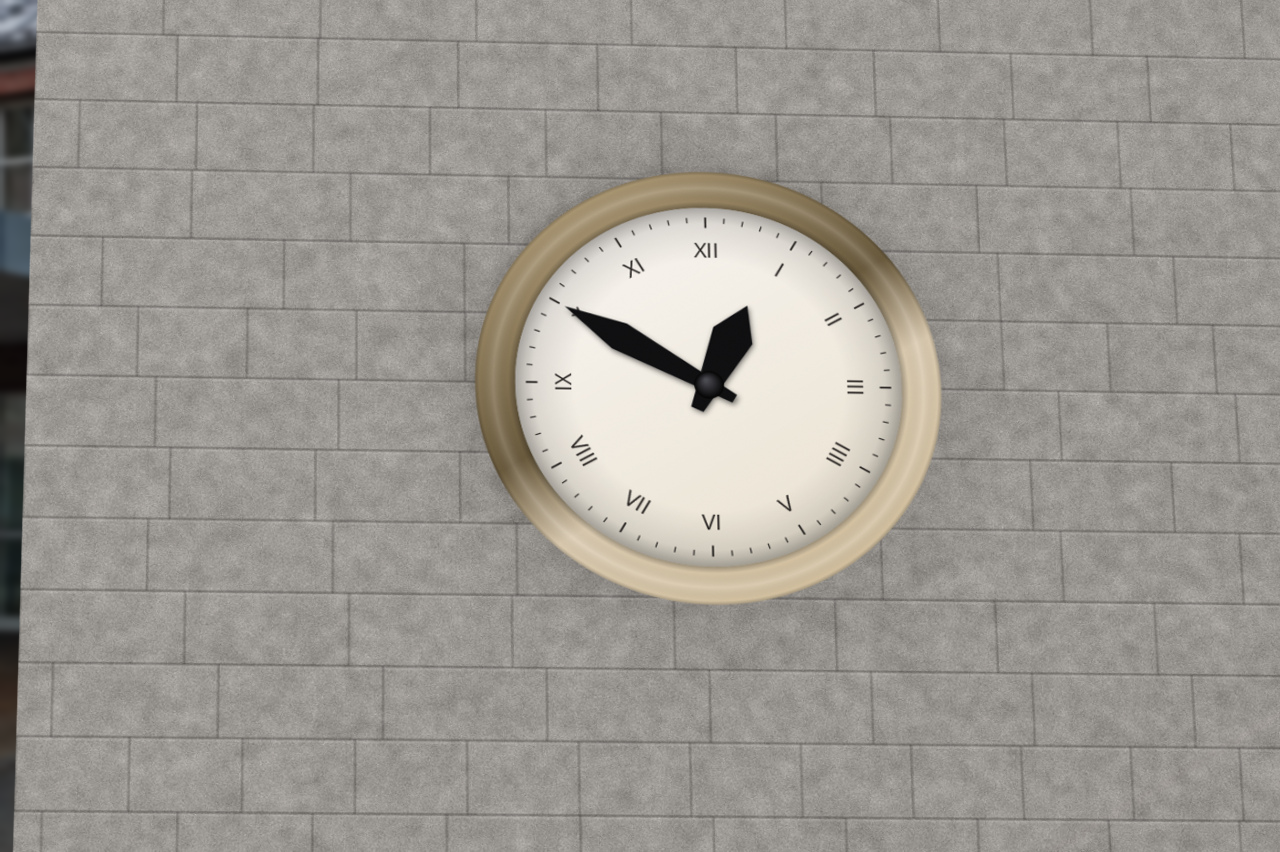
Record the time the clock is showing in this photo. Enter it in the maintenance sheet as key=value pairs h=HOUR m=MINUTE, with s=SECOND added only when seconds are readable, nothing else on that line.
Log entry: h=12 m=50
